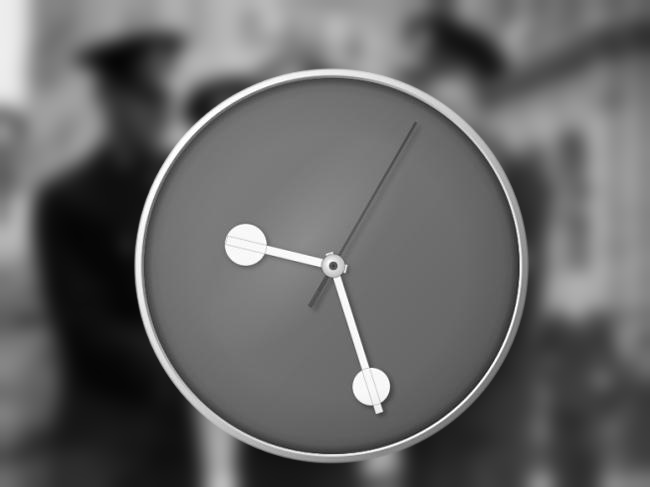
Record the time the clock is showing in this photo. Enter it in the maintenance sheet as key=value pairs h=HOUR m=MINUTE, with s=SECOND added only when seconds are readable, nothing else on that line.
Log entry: h=9 m=27 s=5
